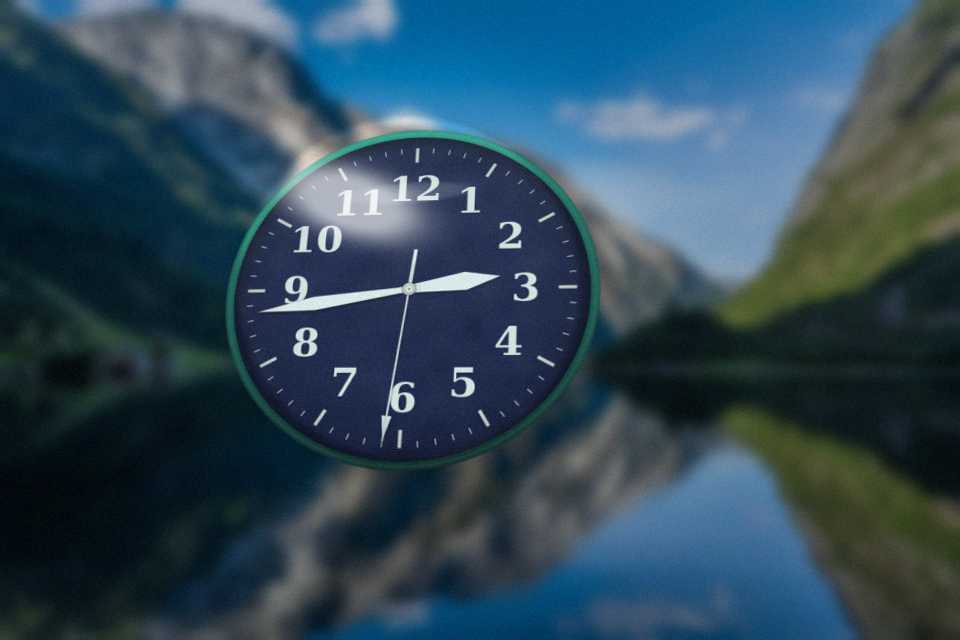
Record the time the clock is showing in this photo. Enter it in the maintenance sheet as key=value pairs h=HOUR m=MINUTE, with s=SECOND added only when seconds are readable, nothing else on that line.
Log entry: h=2 m=43 s=31
